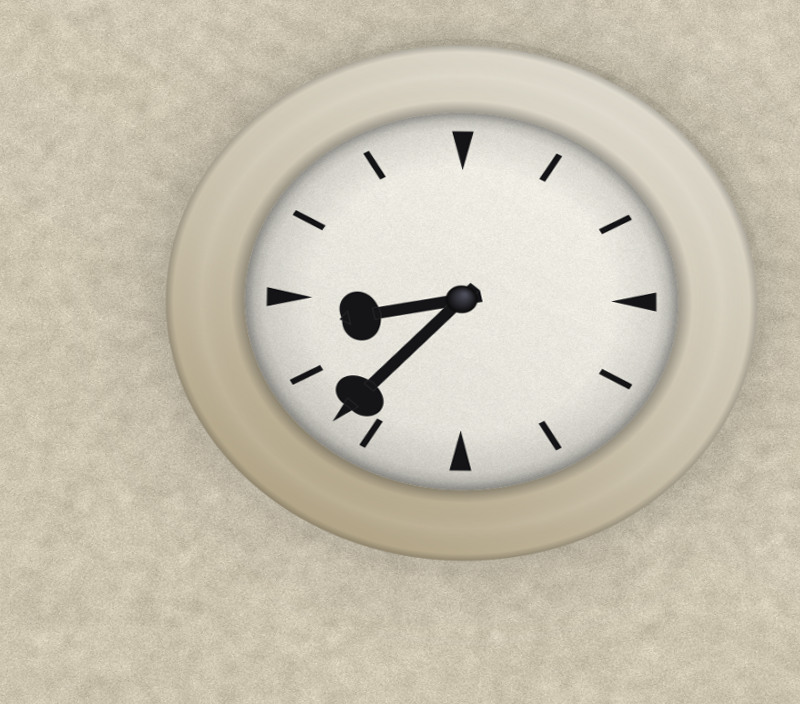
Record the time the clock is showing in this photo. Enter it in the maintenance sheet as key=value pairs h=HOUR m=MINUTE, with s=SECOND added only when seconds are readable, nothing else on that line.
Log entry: h=8 m=37
